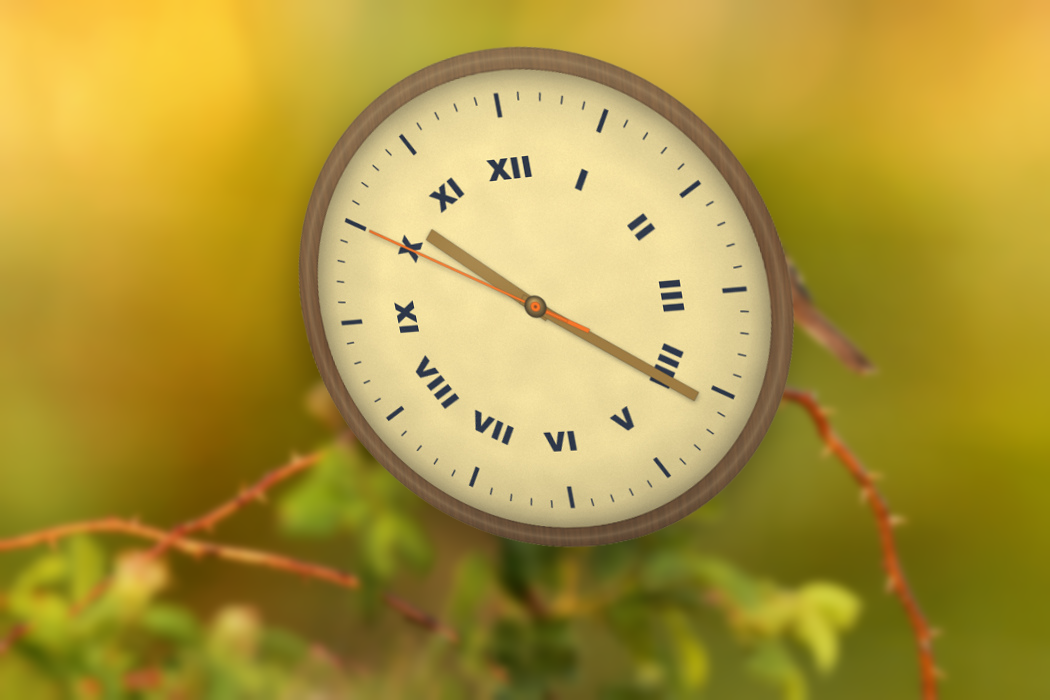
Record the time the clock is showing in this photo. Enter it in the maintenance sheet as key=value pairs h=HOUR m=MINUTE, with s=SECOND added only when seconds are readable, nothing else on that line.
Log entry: h=10 m=20 s=50
